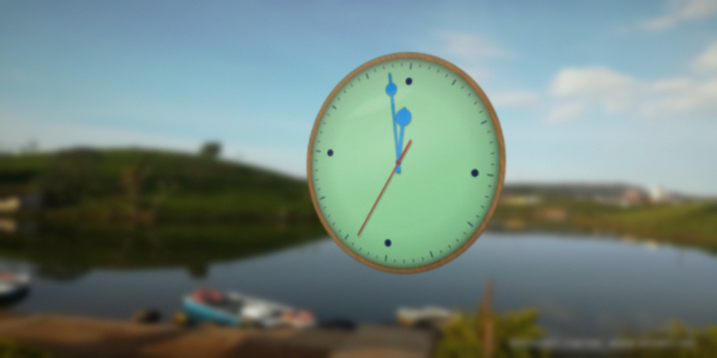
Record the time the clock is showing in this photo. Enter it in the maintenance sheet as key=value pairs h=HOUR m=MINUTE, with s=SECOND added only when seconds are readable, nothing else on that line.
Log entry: h=11 m=57 s=34
